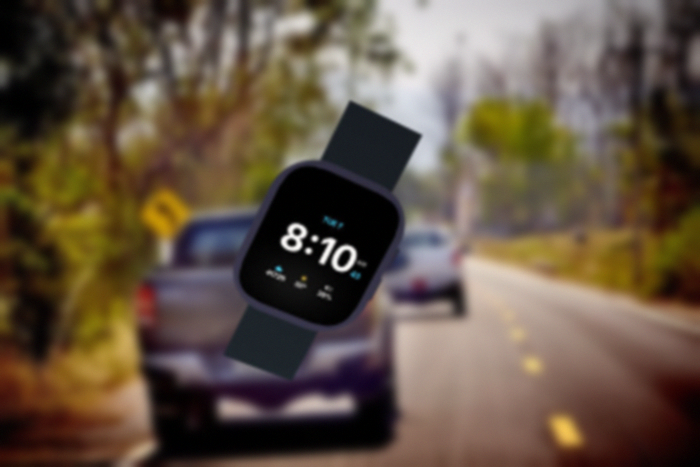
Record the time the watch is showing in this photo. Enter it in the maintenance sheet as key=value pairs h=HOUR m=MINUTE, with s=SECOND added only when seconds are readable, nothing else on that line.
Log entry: h=8 m=10
